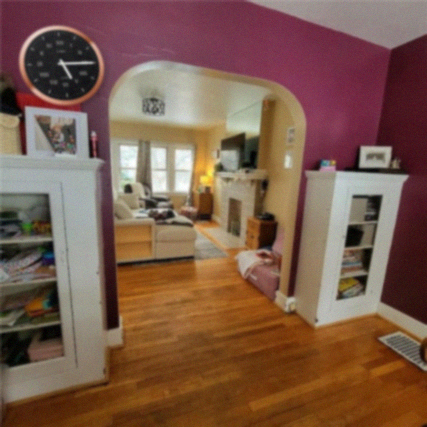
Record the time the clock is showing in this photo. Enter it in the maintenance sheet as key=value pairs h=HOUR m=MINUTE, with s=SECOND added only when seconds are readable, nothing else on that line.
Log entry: h=5 m=15
